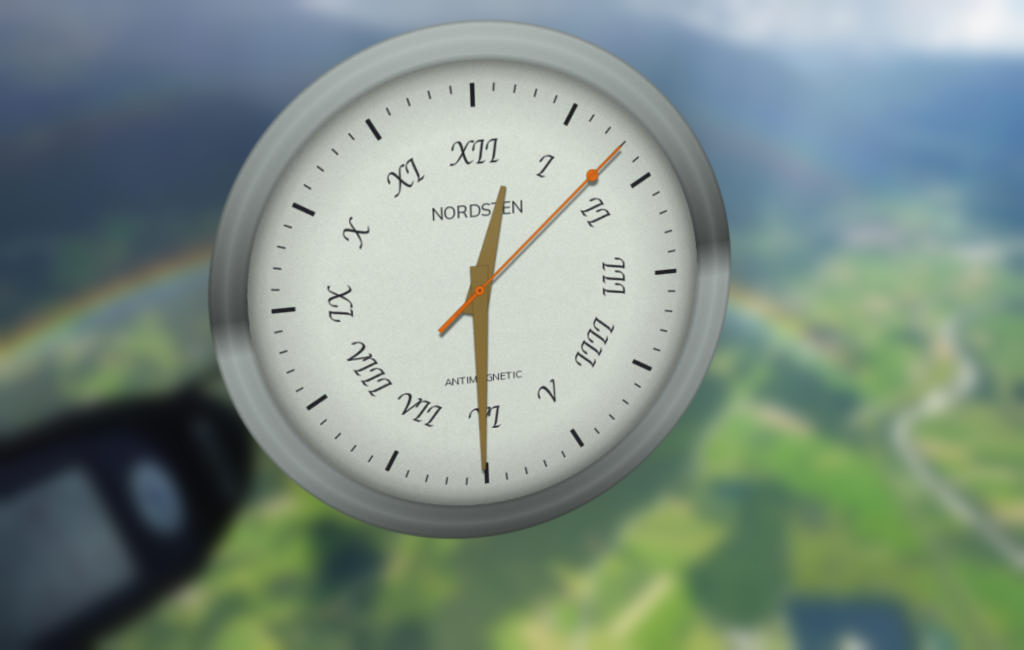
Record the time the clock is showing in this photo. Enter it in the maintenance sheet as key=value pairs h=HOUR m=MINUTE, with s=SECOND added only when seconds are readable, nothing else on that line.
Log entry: h=12 m=30 s=8
